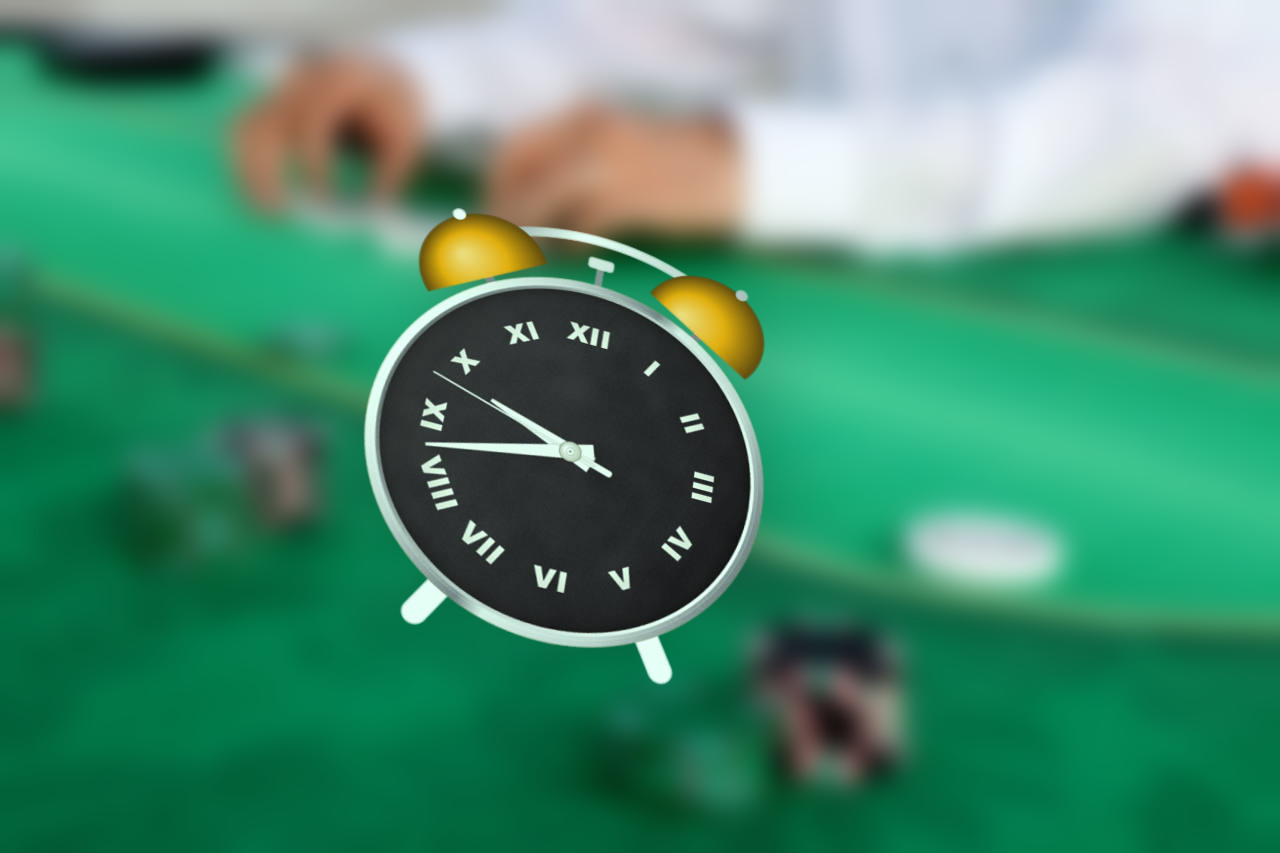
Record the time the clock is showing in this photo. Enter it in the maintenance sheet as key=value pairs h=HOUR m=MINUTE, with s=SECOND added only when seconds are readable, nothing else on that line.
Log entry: h=9 m=42 s=48
